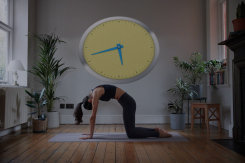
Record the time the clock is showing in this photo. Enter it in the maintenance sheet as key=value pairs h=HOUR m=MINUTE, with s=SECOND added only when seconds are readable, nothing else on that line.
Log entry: h=5 m=42
